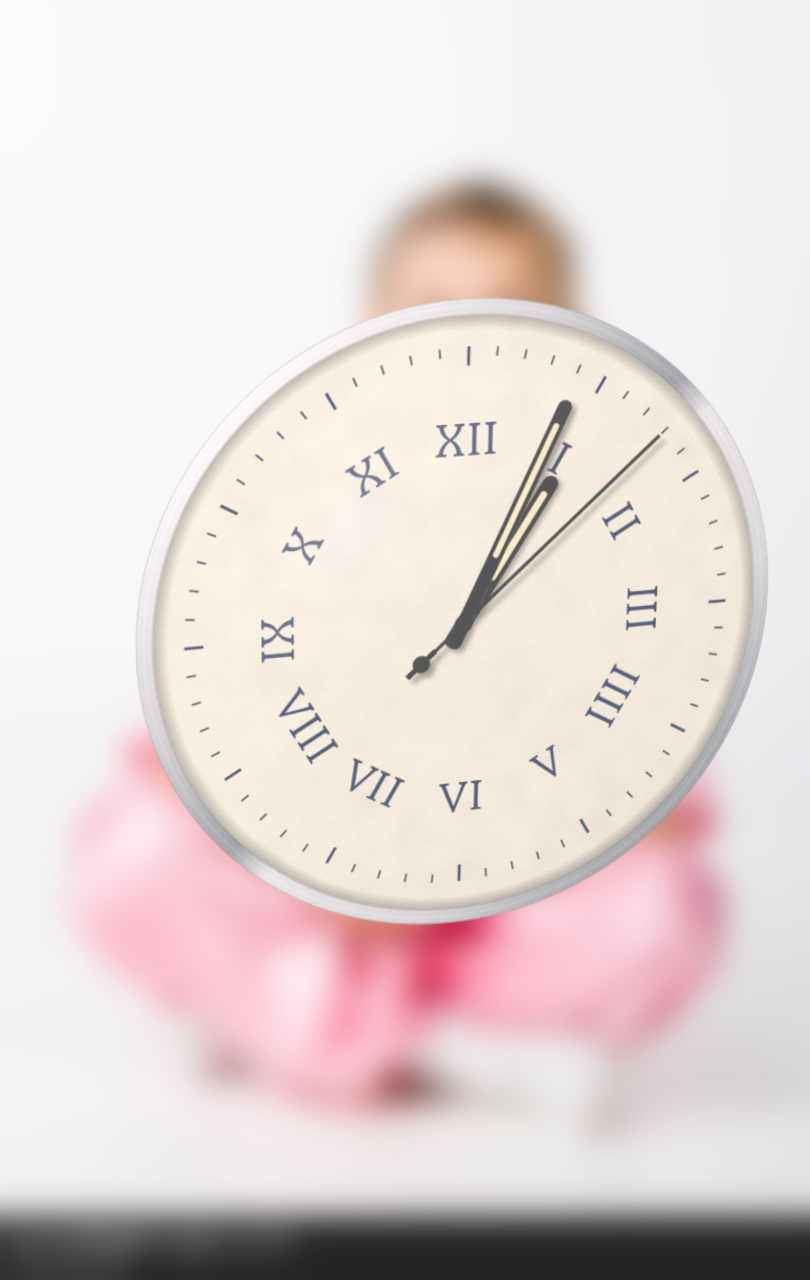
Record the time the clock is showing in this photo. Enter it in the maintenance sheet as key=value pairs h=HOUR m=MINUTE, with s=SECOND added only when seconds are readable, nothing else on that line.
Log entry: h=1 m=4 s=8
